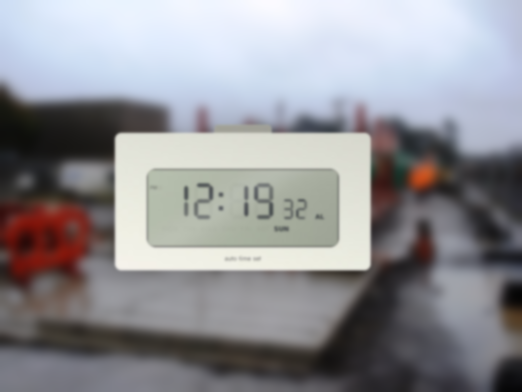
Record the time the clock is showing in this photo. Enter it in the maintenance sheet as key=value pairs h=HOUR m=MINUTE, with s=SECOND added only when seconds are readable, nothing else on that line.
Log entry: h=12 m=19 s=32
